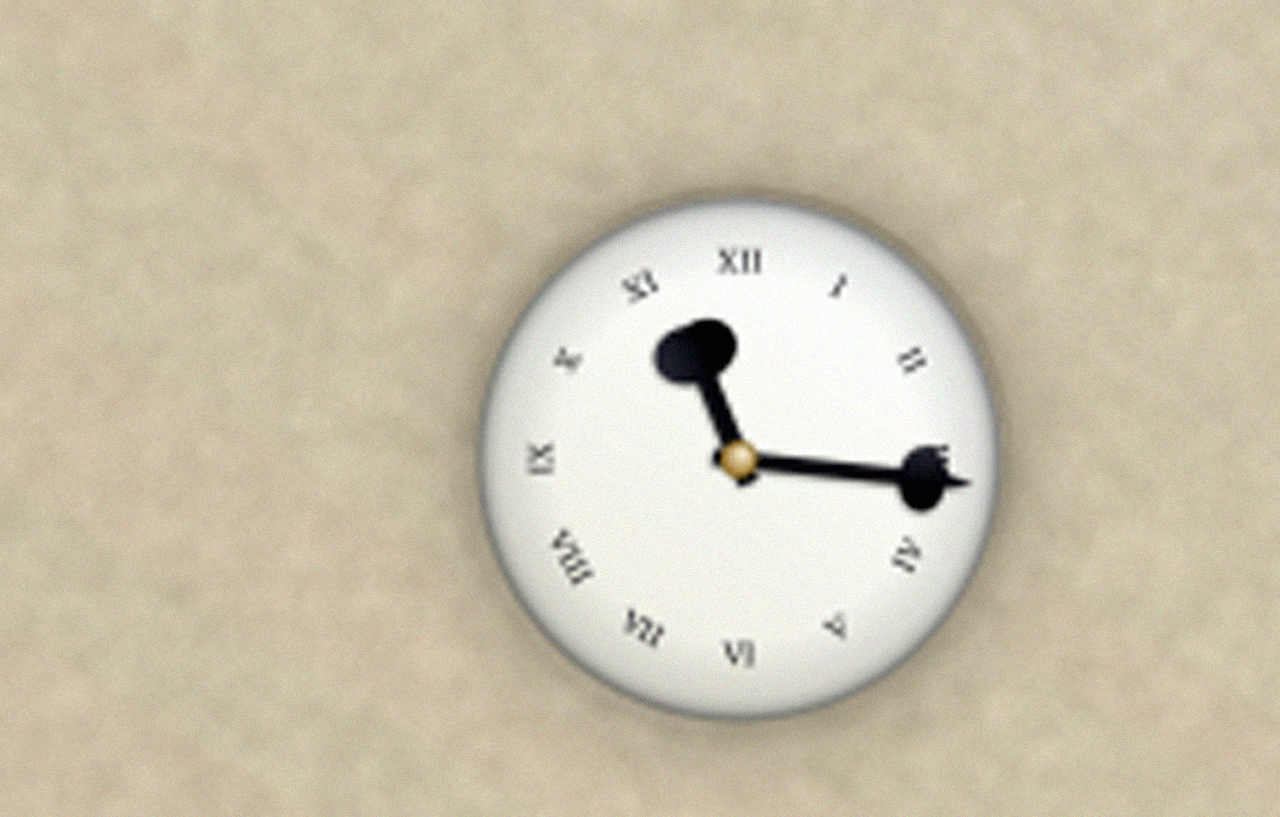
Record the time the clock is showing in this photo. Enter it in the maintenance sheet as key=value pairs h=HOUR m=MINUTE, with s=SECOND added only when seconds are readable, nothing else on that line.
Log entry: h=11 m=16
